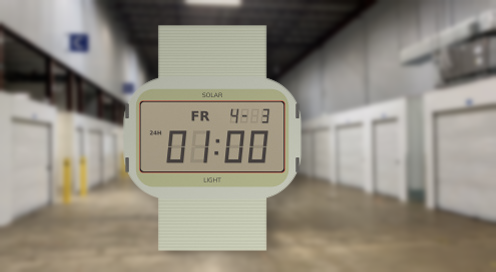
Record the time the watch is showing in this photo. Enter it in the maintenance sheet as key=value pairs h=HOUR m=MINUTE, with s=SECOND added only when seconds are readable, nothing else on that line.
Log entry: h=1 m=0
